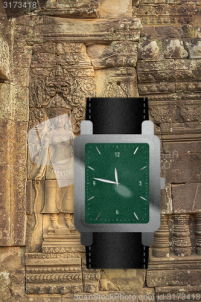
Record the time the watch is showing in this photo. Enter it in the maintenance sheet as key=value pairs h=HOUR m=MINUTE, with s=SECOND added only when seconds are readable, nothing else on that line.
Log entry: h=11 m=47
